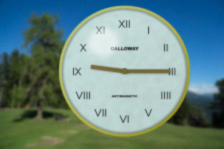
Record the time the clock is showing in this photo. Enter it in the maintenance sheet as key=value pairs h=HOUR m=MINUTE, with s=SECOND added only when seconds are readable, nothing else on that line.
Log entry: h=9 m=15
